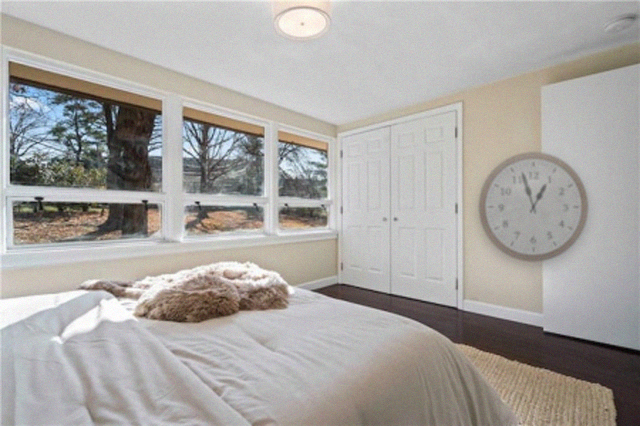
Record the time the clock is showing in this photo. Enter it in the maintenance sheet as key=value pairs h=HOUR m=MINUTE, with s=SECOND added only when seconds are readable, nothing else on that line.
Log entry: h=12 m=57
